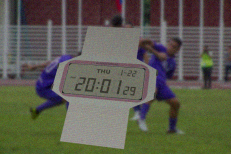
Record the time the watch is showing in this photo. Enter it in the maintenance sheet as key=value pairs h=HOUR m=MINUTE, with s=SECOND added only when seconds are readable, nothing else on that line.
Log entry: h=20 m=1 s=29
